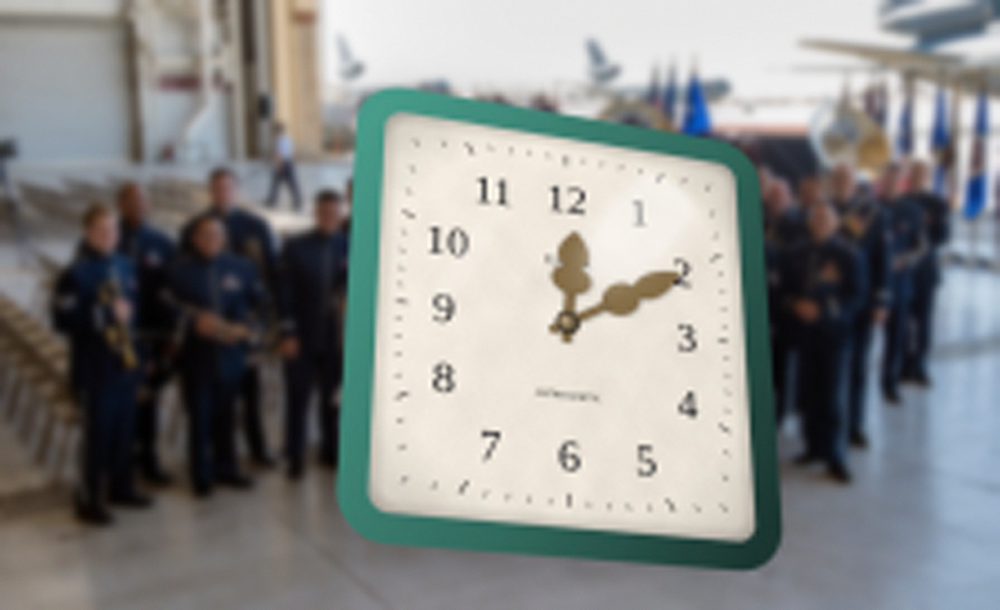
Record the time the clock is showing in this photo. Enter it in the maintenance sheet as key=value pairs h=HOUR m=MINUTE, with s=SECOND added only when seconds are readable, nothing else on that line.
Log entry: h=12 m=10
